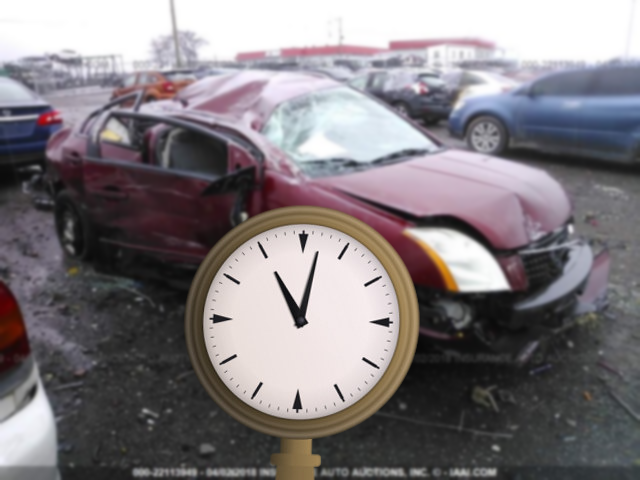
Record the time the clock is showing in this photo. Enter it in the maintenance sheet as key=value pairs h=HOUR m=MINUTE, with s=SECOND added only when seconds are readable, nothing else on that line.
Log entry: h=11 m=2
